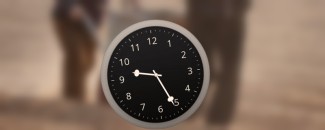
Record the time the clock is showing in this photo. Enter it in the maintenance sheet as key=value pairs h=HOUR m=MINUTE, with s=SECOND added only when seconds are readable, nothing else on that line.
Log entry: h=9 m=26
